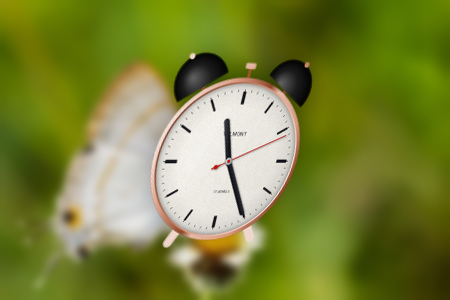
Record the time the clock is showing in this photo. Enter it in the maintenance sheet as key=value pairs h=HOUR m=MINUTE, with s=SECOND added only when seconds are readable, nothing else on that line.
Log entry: h=11 m=25 s=11
